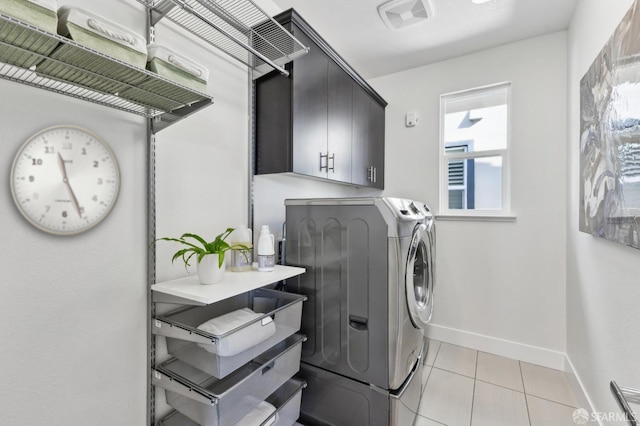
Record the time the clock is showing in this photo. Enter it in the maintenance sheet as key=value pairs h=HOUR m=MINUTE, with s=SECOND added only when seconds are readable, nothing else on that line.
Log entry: h=11 m=26
